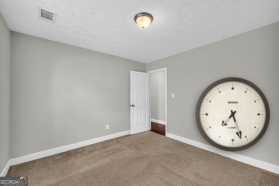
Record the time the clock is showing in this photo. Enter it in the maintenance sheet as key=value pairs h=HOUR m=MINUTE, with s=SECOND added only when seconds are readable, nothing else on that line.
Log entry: h=7 m=27
